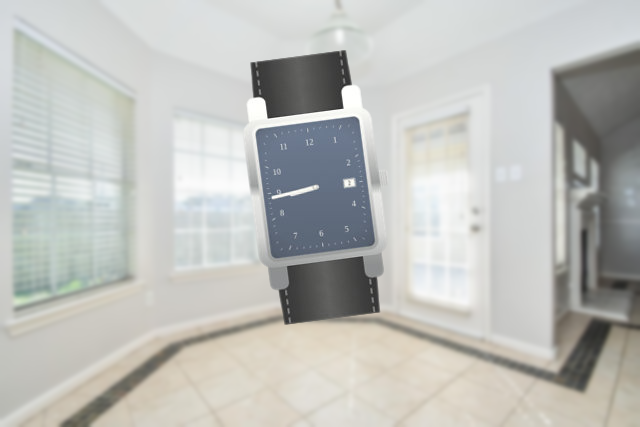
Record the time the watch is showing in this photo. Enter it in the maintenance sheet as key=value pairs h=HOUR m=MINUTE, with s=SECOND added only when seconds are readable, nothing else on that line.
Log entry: h=8 m=44
